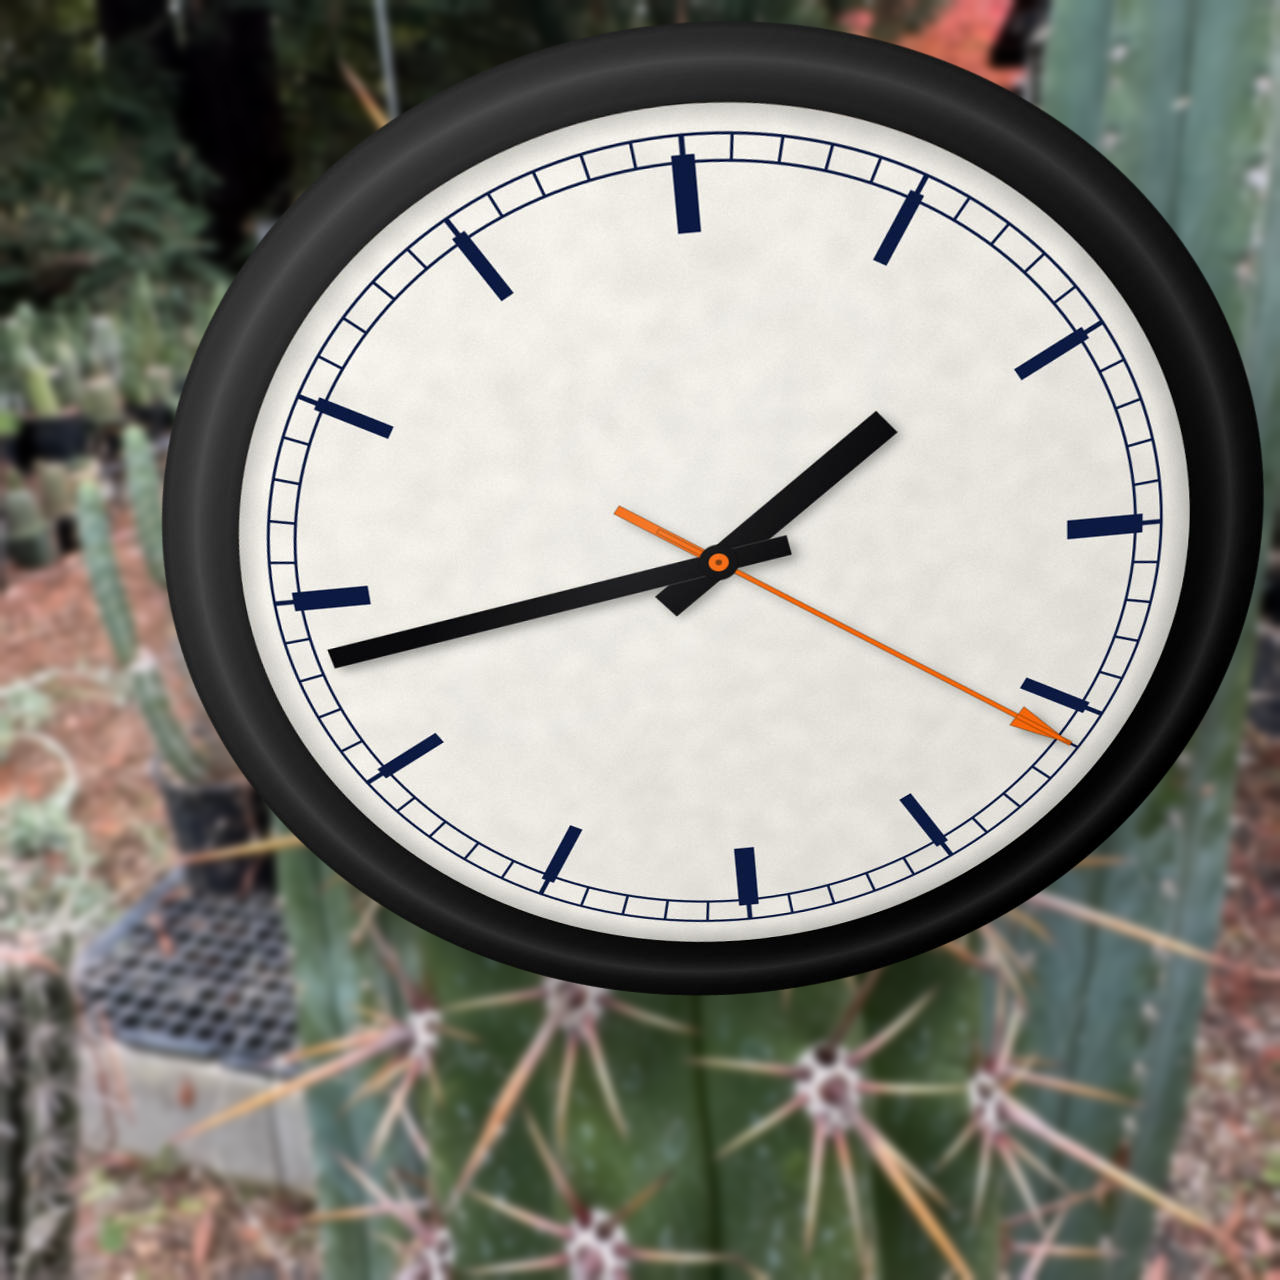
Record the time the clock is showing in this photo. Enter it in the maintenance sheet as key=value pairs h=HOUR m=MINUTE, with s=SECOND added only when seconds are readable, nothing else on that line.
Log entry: h=1 m=43 s=21
